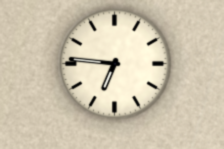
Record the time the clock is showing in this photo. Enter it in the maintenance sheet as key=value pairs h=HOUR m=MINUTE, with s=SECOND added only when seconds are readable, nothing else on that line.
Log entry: h=6 m=46
